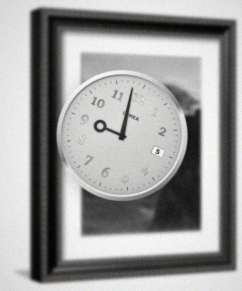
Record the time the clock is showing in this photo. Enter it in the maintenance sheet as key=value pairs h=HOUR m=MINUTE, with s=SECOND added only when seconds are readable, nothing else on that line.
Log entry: h=8 m=58
